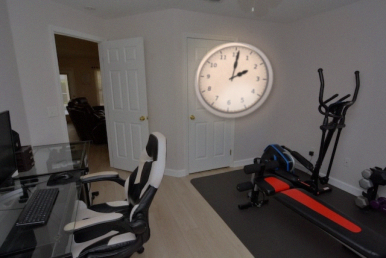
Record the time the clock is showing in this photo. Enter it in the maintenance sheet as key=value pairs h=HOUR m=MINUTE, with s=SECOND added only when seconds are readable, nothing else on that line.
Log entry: h=2 m=1
